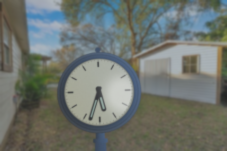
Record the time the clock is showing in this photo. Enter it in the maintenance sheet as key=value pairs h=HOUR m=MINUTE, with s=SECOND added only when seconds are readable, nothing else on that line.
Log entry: h=5 m=33
